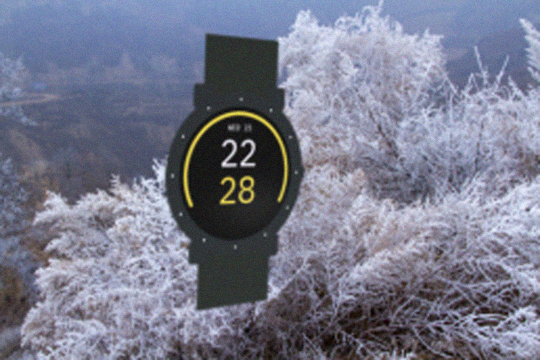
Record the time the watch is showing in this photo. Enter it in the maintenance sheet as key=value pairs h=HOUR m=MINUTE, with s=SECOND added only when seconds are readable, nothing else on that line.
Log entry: h=22 m=28
